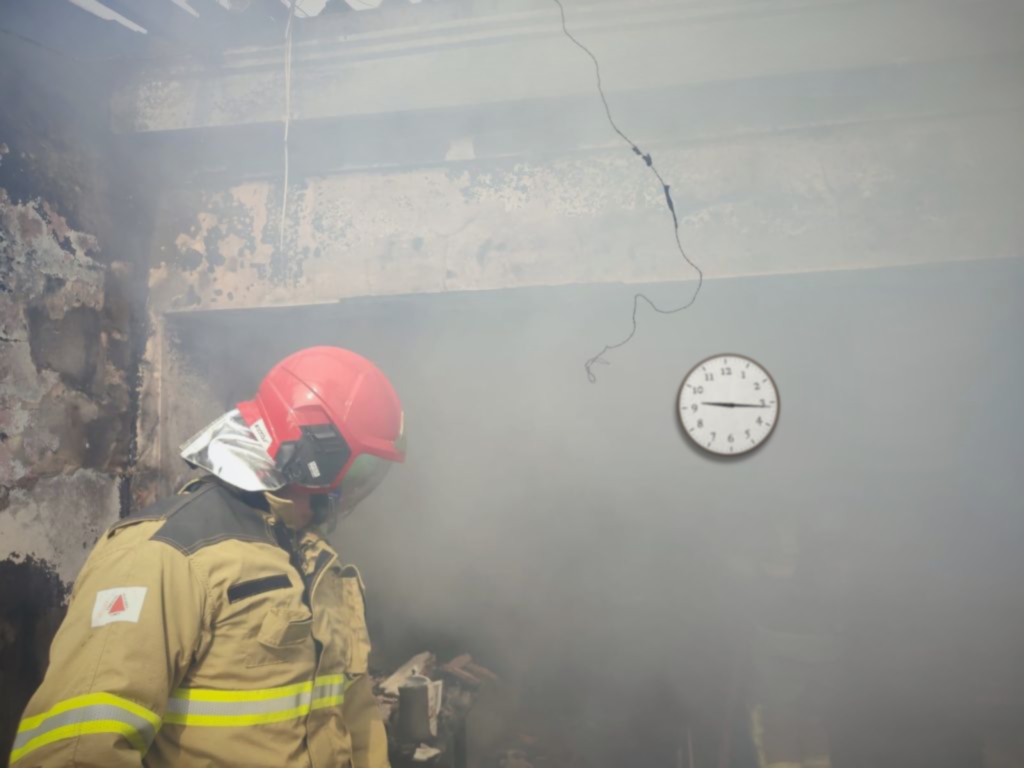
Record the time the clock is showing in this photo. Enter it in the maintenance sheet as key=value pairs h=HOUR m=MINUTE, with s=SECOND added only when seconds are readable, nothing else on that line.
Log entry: h=9 m=16
